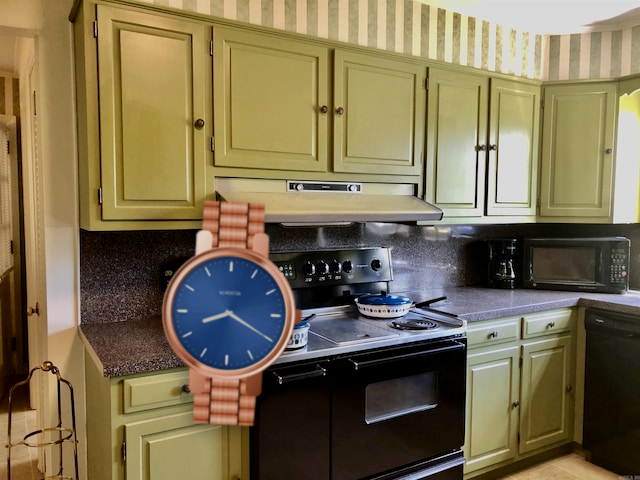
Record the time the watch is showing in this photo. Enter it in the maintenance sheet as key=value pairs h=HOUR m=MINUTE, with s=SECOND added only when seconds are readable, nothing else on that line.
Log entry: h=8 m=20
